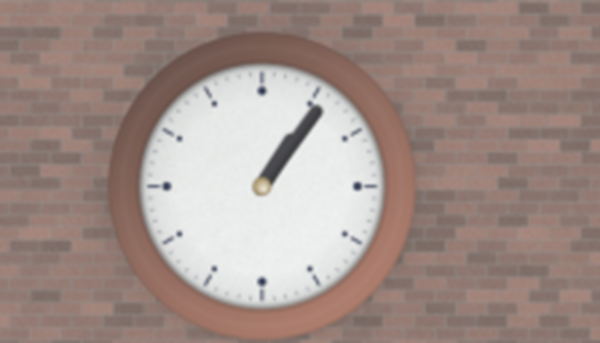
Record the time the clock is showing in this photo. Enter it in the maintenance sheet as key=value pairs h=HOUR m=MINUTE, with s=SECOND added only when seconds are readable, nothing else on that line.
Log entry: h=1 m=6
